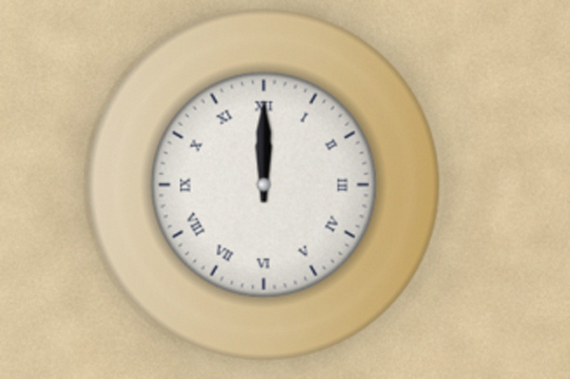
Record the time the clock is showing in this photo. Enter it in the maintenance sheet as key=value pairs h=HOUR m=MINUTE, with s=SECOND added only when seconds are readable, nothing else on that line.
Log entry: h=12 m=0
